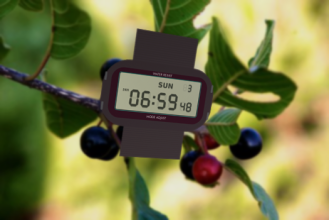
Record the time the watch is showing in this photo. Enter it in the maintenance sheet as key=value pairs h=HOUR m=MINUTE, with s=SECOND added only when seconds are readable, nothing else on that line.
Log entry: h=6 m=59 s=48
